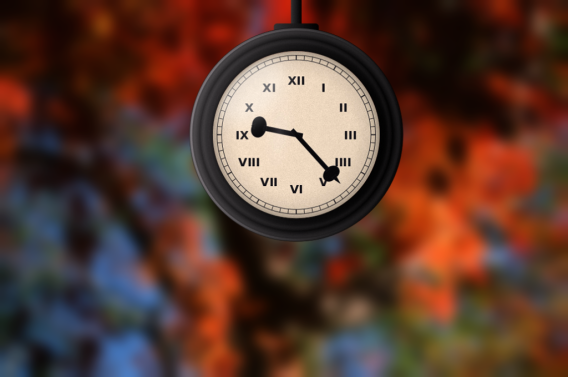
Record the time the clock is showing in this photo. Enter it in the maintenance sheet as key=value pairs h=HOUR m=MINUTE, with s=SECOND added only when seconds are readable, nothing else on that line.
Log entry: h=9 m=23
